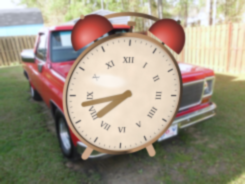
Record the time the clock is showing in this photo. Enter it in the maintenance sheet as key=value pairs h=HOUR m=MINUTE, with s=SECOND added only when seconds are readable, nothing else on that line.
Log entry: h=7 m=43
